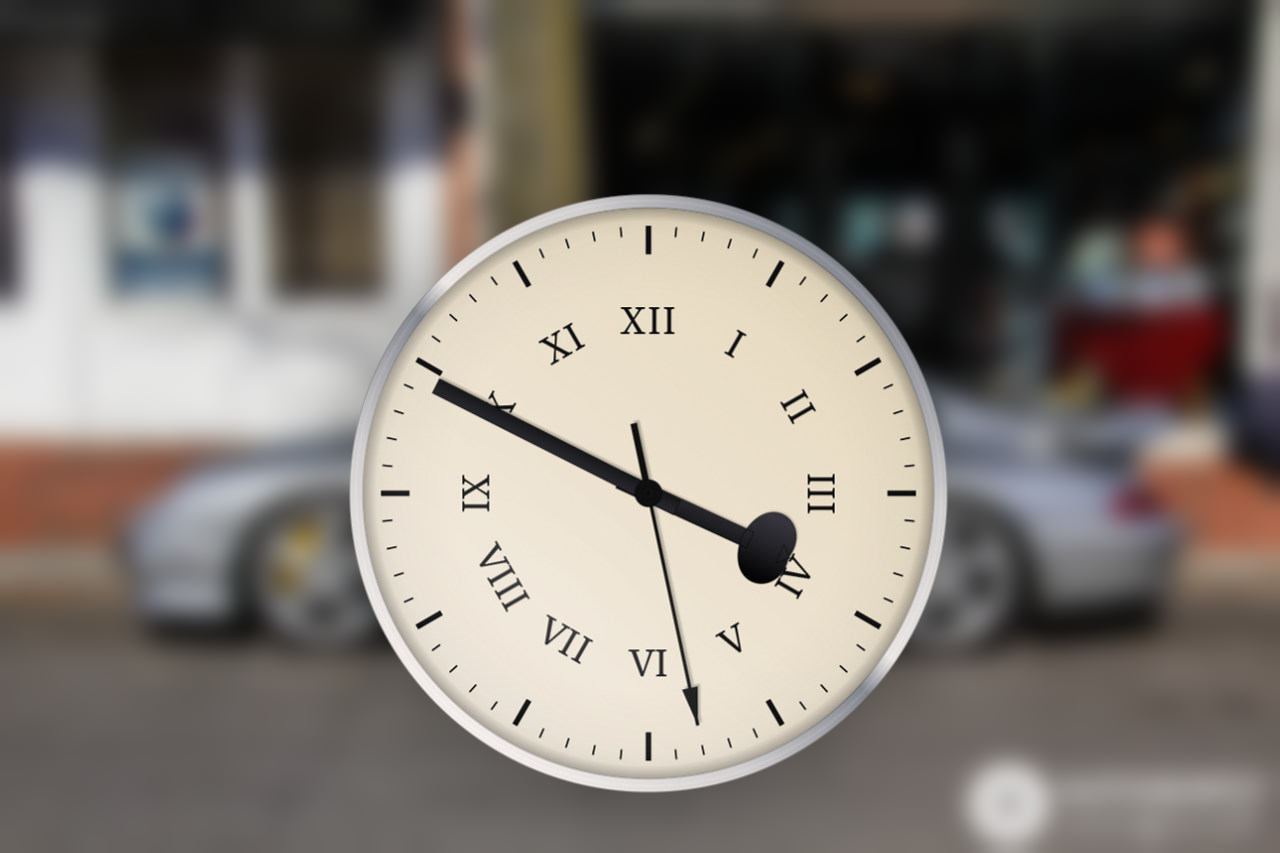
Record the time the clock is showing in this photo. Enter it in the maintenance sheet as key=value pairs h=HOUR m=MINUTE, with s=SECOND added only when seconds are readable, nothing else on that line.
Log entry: h=3 m=49 s=28
